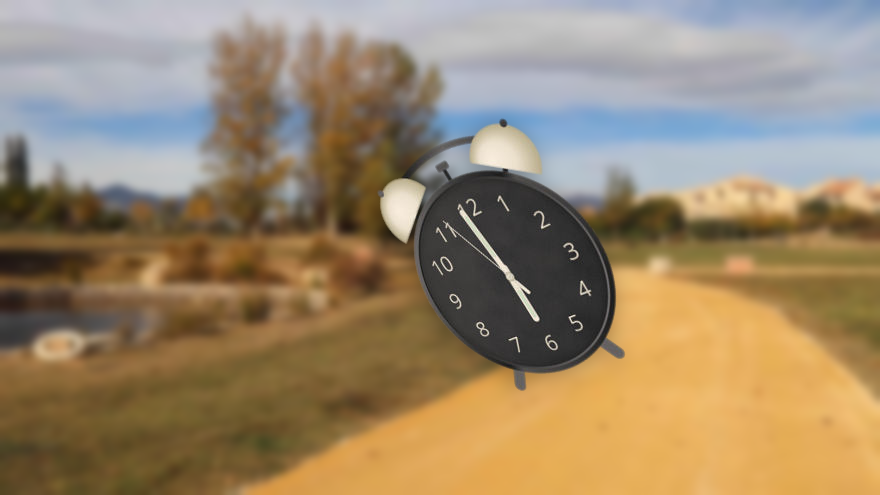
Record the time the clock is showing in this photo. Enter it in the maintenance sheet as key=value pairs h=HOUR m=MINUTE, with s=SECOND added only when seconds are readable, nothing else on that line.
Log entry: h=5 m=58 s=56
